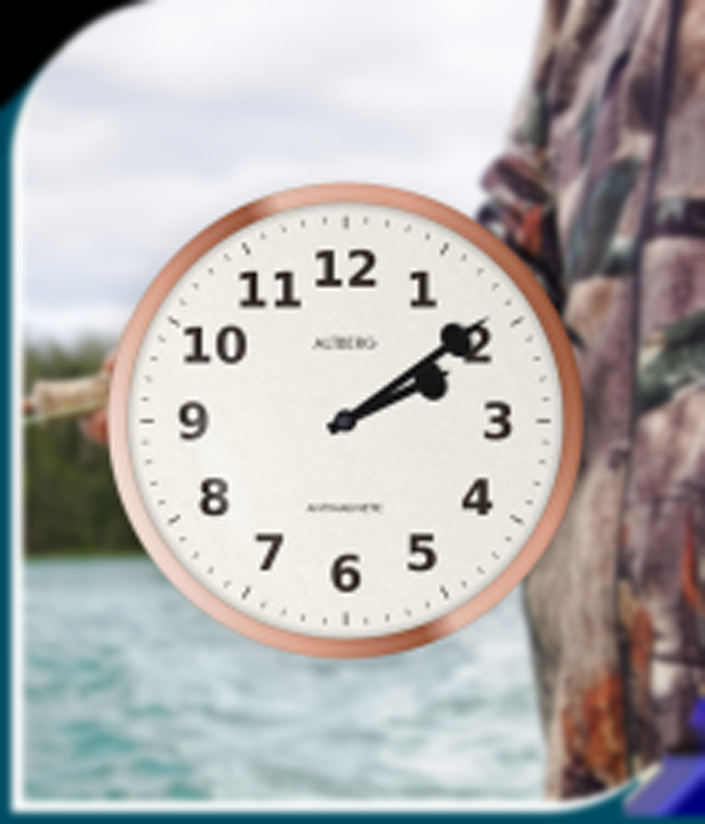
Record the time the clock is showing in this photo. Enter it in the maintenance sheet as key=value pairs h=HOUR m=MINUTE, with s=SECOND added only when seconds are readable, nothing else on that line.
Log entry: h=2 m=9
